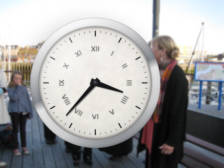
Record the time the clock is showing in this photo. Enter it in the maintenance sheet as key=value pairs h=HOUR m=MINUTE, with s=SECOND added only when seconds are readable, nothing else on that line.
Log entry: h=3 m=37
